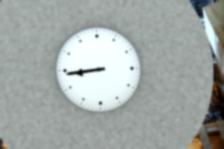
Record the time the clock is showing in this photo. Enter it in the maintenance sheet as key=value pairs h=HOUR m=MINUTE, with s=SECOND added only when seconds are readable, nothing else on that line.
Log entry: h=8 m=44
